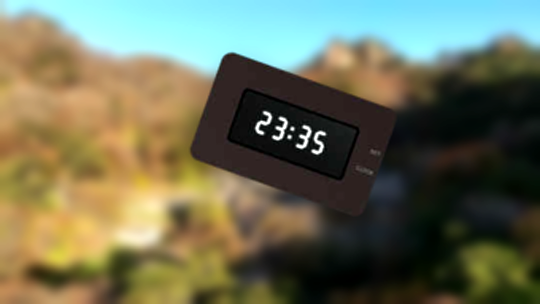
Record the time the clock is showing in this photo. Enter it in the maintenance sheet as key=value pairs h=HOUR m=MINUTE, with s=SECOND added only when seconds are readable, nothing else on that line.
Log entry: h=23 m=35
